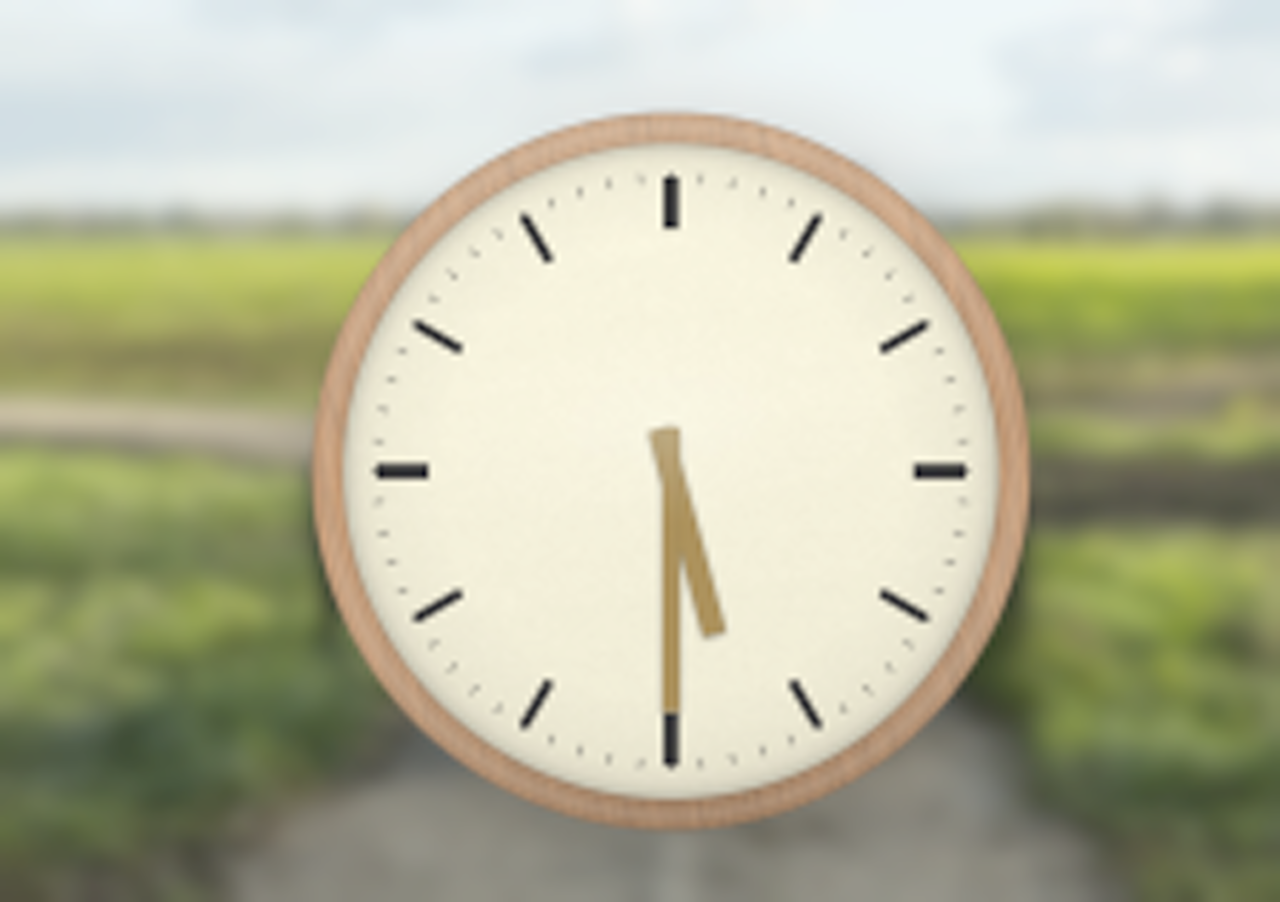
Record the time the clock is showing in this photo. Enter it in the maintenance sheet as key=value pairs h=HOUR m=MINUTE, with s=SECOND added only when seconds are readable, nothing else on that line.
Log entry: h=5 m=30
